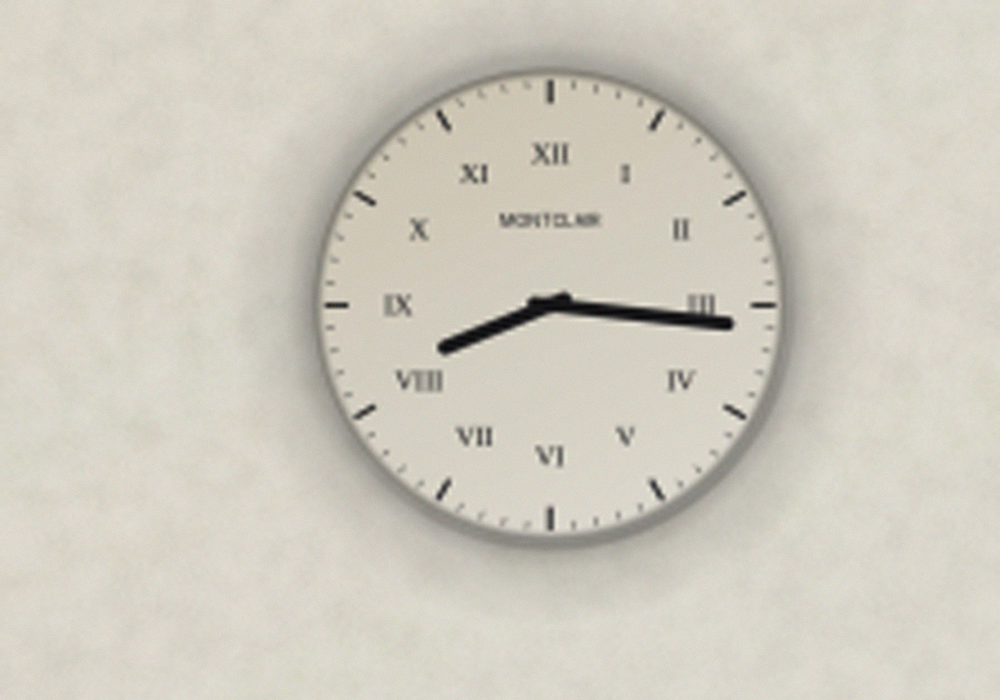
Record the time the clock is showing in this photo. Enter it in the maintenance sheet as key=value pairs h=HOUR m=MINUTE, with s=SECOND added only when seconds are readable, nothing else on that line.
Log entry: h=8 m=16
